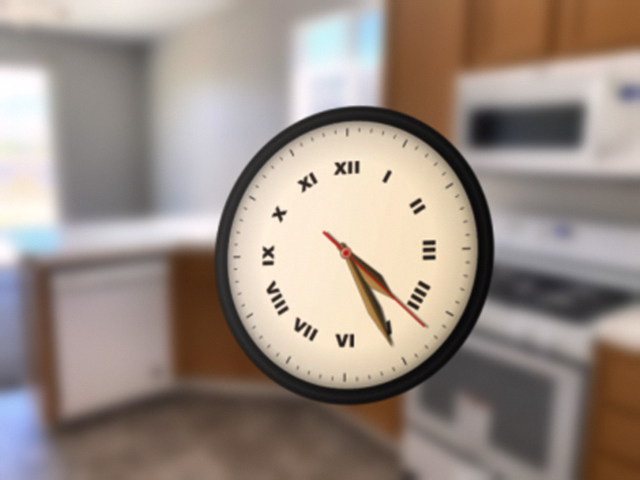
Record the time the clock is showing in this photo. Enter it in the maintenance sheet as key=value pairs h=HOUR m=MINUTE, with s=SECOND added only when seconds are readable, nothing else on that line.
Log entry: h=4 m=25 s=22
